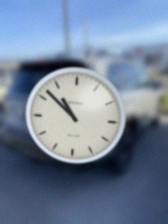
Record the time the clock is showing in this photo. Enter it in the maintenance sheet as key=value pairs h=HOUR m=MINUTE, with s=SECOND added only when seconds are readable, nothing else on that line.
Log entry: h=10 m=52
